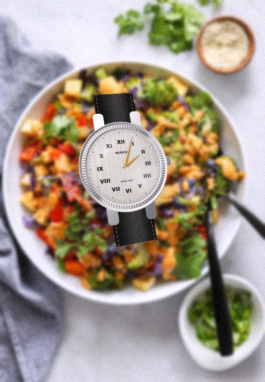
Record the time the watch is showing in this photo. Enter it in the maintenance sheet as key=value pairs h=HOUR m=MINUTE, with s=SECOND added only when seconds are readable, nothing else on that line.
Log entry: h=2 m=4
